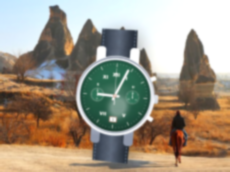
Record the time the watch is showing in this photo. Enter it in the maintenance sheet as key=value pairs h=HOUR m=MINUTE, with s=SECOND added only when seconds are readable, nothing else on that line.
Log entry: h=9 m=4
